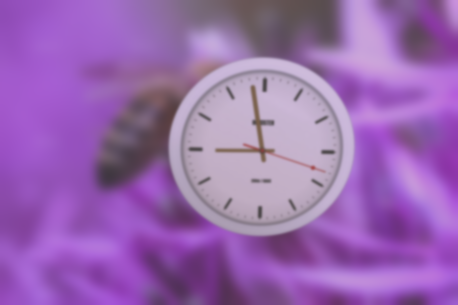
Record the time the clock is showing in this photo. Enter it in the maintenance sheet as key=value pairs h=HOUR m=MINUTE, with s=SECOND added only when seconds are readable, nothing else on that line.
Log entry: h=8 m=58 s=18
